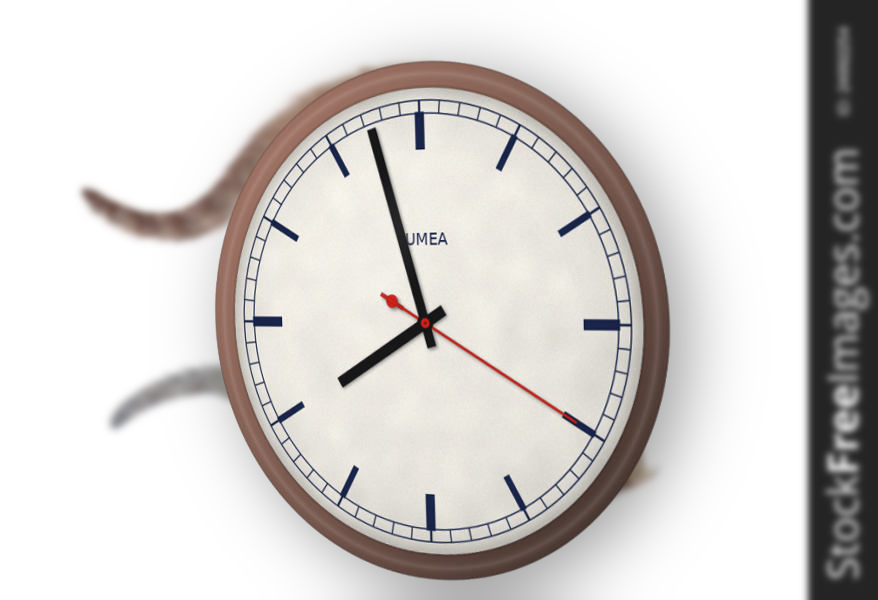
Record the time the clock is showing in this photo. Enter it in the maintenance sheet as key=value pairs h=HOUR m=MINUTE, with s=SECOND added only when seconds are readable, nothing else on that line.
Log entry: h=7 m=57 s=20
